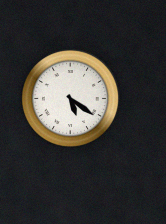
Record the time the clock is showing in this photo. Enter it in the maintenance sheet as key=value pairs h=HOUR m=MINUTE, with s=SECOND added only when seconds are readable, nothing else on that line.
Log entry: h=5 m=21
